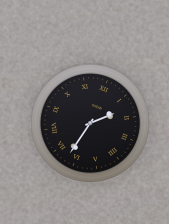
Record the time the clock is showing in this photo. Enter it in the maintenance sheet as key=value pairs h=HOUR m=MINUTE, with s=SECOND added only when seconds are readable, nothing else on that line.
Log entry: h=1 m=32
